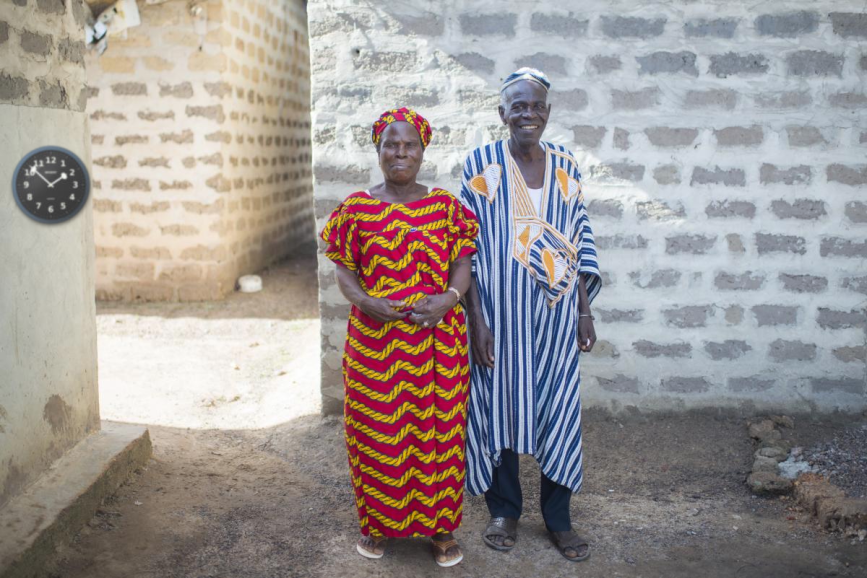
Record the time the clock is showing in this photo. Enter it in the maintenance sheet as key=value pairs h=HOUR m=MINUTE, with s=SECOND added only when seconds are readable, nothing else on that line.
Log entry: h=1 m=52
